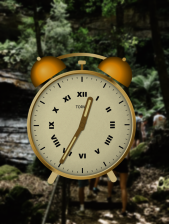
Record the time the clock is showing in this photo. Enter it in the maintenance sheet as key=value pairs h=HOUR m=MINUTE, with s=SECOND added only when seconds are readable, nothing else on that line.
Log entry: h=12 m=35
